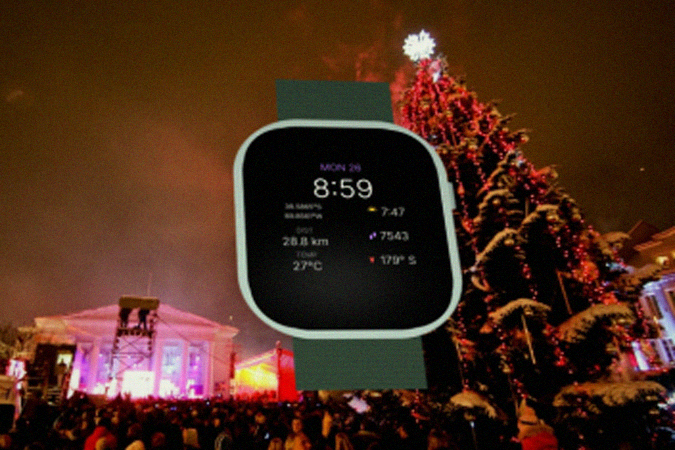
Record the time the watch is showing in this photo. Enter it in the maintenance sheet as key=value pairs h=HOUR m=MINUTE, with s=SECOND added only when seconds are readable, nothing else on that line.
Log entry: h=8 m=59
